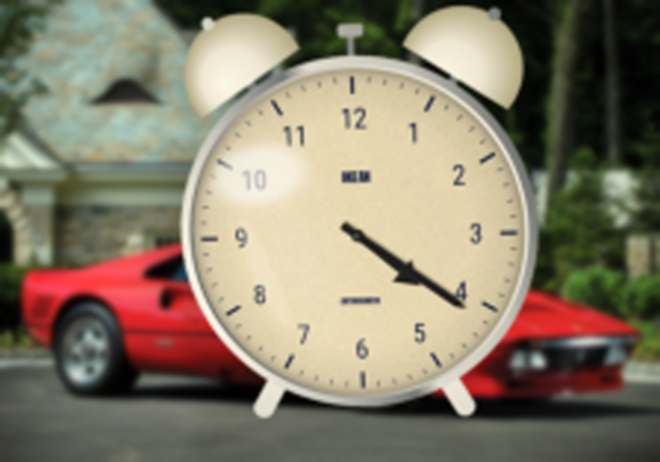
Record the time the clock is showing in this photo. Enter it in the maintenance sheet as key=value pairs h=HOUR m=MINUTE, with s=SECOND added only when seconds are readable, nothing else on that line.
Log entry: h=4 m=21
